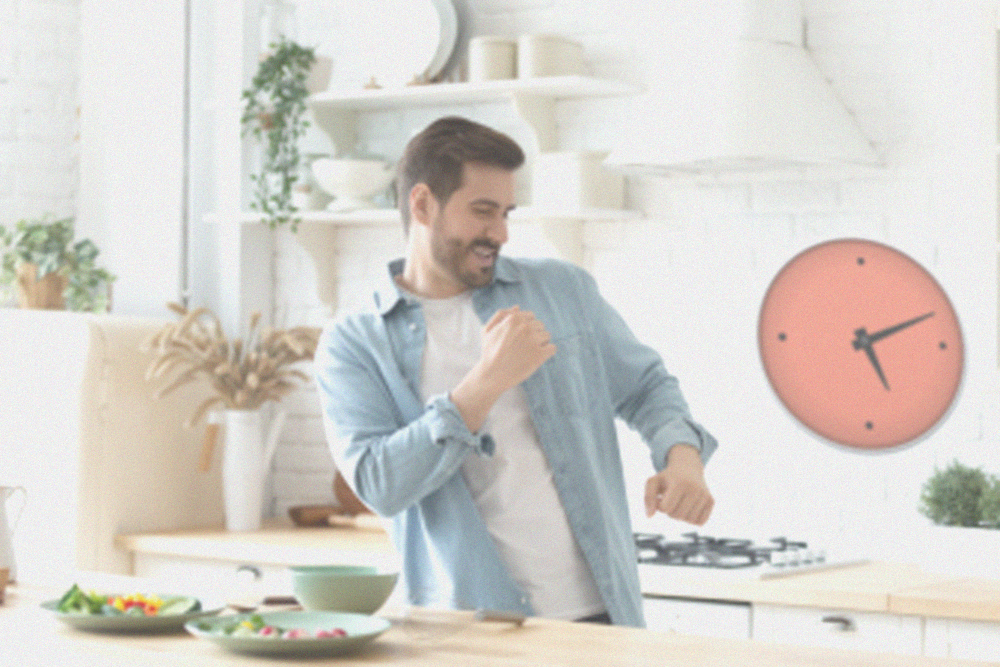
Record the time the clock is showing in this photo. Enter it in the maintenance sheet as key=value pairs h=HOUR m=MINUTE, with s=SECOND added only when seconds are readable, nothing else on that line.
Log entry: h=5 m=11
